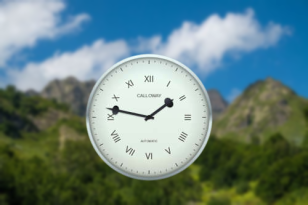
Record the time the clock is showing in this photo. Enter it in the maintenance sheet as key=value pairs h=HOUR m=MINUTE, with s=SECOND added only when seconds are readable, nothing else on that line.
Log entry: h=1 m=47
